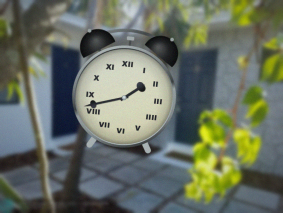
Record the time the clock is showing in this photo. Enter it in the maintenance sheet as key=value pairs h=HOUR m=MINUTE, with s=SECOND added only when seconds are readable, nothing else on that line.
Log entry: h=1 m=42
